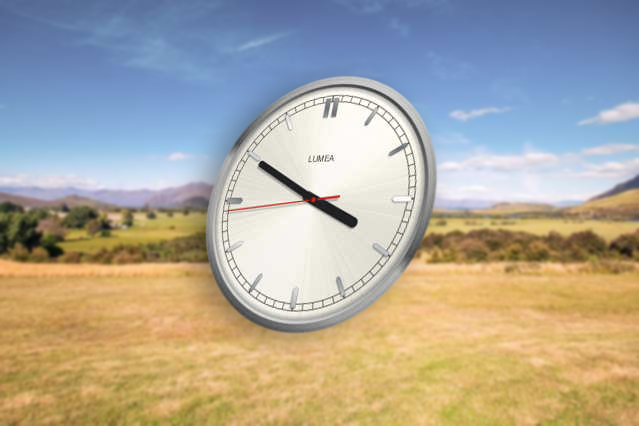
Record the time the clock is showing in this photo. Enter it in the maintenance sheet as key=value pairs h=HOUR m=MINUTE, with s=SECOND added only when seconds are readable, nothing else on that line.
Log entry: h=3 m=49 s=44
